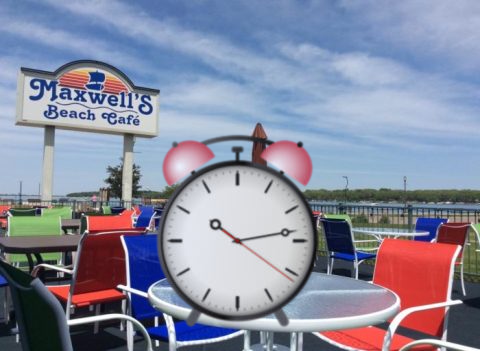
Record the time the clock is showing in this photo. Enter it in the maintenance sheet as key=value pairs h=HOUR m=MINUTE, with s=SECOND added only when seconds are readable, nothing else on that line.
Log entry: h=10 m=13 s=21
